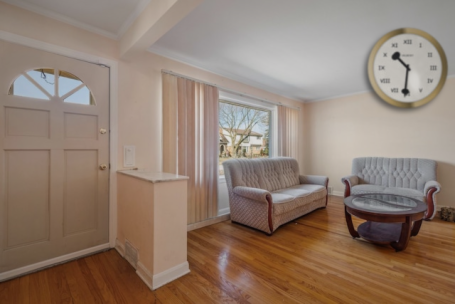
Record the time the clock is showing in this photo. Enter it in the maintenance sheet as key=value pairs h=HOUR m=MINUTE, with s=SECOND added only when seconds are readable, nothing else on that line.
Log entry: h=10 m=31
